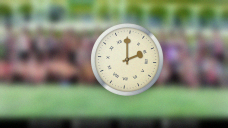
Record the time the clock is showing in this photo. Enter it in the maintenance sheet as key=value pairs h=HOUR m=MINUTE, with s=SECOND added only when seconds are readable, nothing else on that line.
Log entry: h=3 m=4
